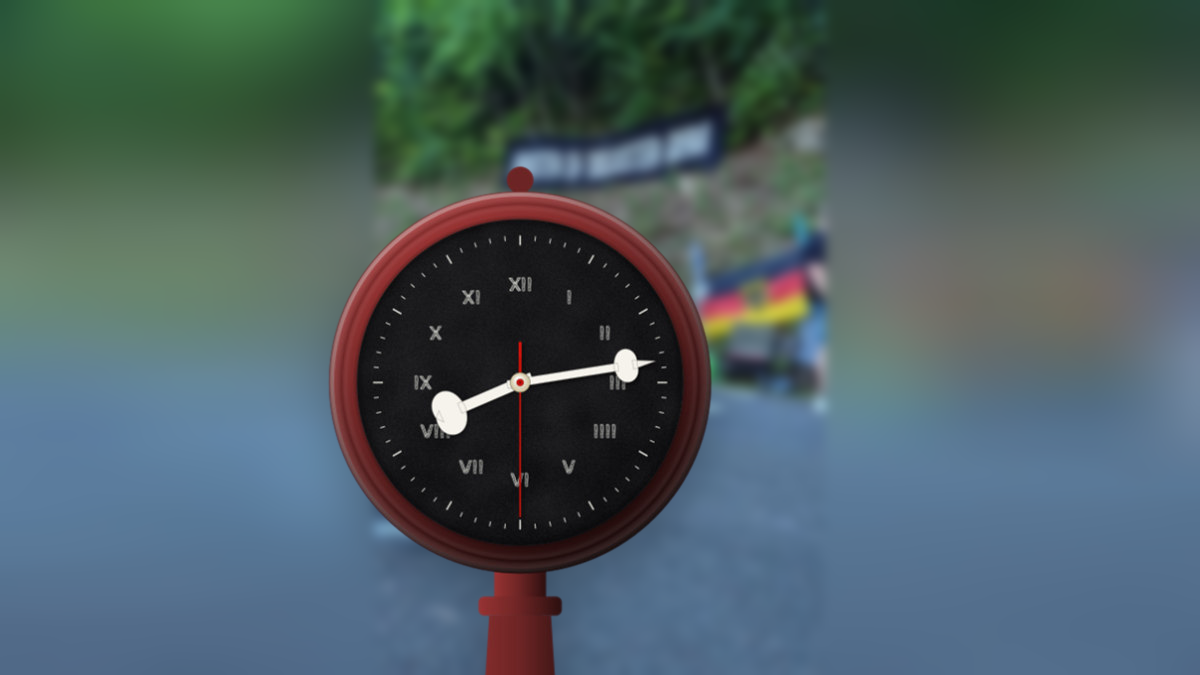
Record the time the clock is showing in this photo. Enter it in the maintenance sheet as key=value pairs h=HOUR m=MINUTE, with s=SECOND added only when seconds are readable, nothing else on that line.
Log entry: h=8 m=13 s=30
